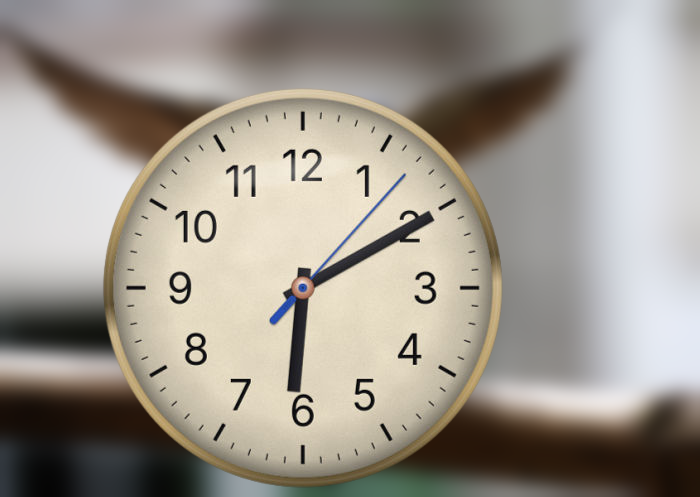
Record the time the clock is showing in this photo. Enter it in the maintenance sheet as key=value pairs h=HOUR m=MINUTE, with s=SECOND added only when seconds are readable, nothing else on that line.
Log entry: h=6 m=10 s=7
